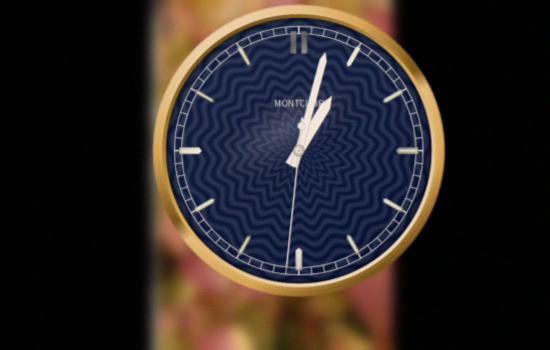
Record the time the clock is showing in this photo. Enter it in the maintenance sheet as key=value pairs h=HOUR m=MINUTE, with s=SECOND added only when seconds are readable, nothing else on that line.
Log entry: h=1 m=2 s=31
